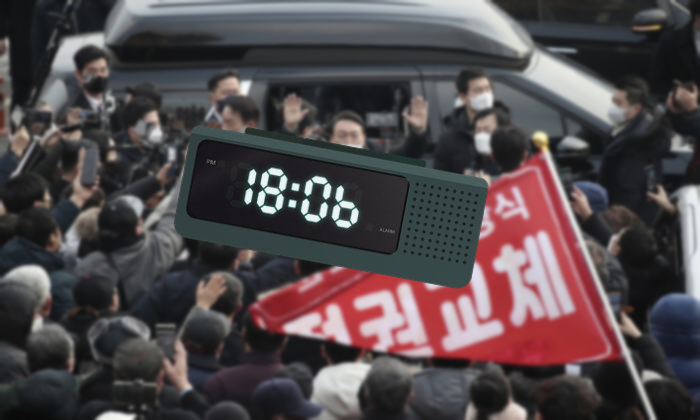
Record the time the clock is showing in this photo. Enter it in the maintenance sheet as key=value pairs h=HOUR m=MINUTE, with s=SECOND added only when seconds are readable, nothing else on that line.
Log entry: h=18 m=6
